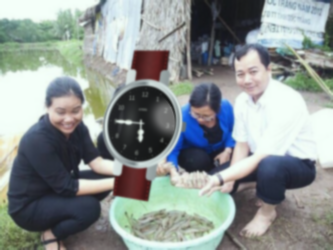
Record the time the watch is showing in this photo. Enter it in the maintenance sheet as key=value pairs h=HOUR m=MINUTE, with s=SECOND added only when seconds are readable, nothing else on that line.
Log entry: h=5 m=45
